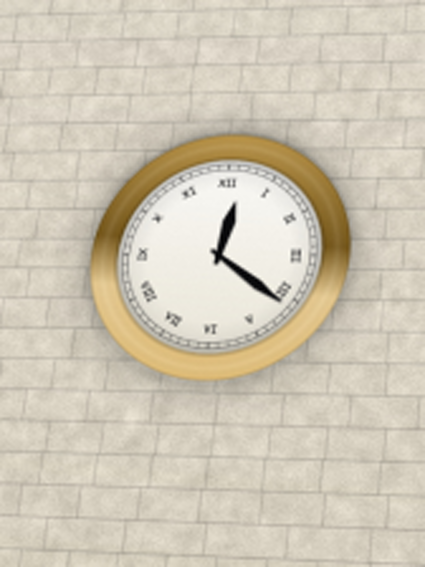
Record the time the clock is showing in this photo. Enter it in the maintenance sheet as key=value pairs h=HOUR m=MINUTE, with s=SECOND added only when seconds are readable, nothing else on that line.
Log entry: h=12 m=21
